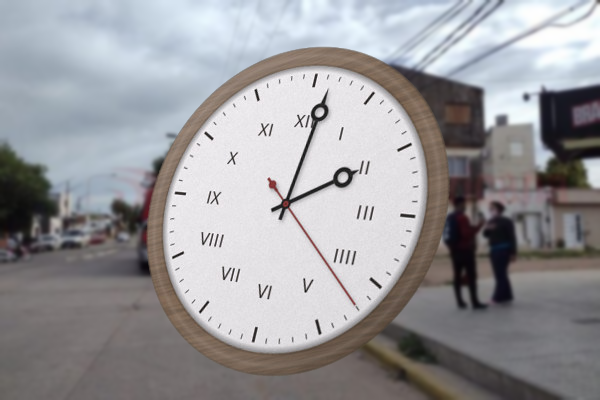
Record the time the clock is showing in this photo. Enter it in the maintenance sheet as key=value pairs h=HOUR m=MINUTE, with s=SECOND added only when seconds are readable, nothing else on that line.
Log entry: h=2 m=1 s=22
